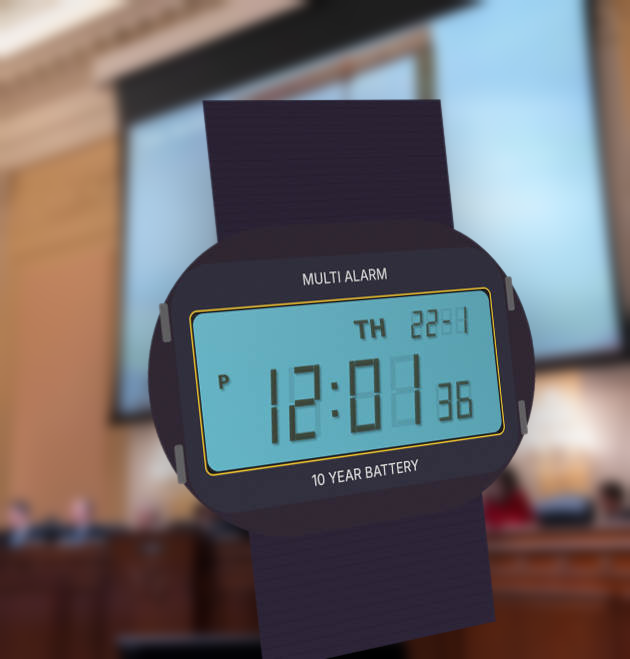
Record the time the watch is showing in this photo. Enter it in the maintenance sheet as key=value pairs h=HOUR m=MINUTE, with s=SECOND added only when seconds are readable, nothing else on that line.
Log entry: h=12 m=1 s=36
